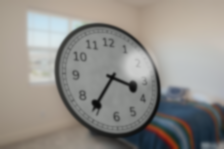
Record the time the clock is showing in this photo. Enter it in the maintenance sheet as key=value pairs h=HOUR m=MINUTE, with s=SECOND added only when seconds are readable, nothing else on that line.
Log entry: h=3 m=36
